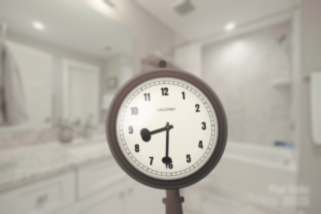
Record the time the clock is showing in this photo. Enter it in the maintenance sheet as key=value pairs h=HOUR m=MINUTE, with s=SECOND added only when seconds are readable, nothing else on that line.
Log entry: h=8 m=31
